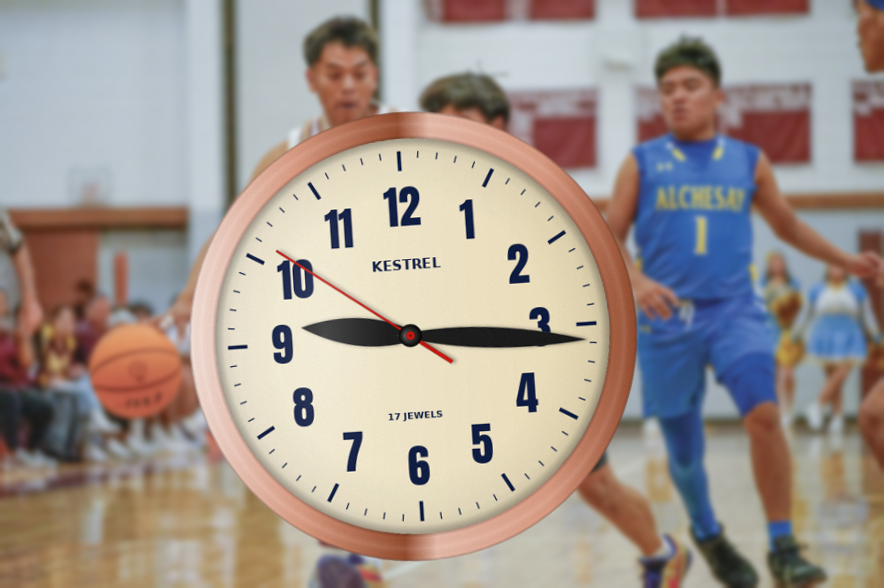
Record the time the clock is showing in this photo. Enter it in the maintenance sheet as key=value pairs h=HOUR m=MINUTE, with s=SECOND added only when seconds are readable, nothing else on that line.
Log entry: h=9 m=15 s=51
